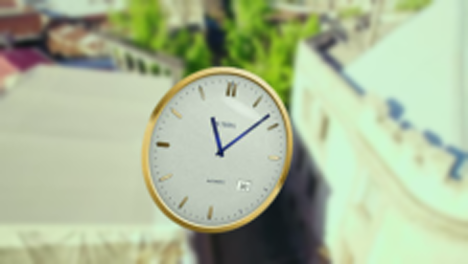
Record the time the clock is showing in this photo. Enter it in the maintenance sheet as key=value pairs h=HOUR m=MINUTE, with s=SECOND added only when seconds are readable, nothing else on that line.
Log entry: h=11 m=8
